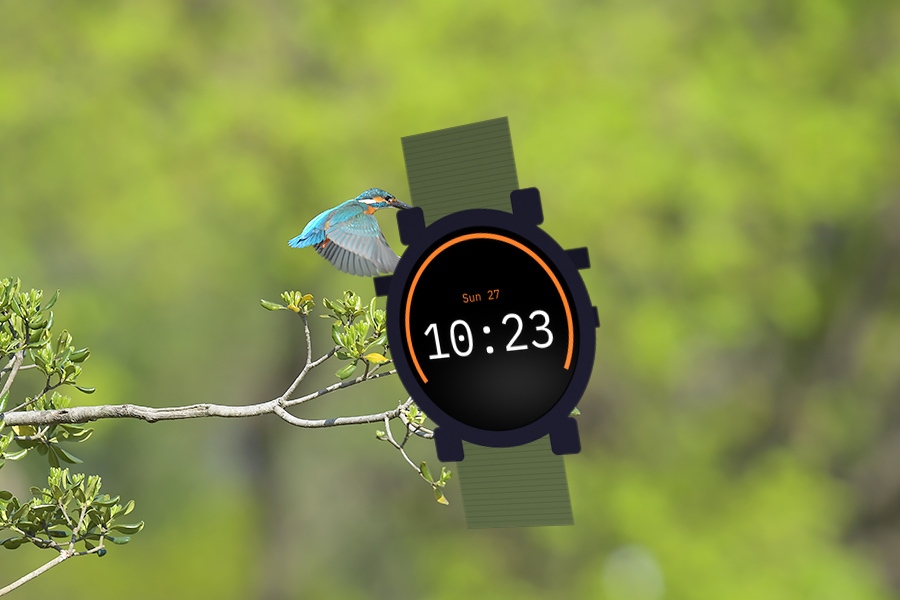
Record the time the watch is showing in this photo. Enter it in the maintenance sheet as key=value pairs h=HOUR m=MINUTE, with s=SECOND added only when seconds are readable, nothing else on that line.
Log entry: h=10 m=23
